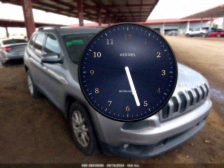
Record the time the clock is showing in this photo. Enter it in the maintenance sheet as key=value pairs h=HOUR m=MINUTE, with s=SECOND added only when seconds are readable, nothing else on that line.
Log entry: h=5 m=27
